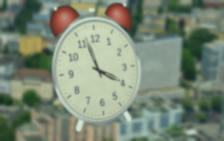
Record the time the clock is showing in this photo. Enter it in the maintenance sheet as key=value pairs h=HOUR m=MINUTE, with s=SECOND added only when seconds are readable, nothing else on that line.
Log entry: h=3 m=57
